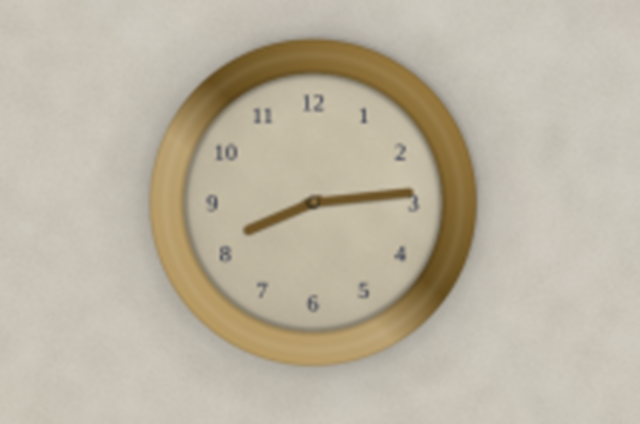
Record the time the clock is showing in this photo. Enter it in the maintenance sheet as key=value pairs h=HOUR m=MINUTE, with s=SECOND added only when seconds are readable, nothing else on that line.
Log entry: h=8 m=14
